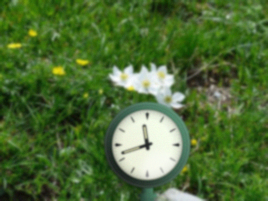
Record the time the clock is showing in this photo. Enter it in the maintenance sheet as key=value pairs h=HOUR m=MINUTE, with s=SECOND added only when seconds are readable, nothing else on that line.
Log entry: h=11 m=42
